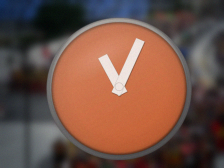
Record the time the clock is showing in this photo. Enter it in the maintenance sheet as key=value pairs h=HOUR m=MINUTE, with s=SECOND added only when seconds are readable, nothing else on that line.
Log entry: h=11 m=4
